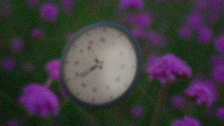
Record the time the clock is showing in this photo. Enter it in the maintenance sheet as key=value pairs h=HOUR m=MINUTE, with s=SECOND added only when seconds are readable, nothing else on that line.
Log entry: h=10 m=39
